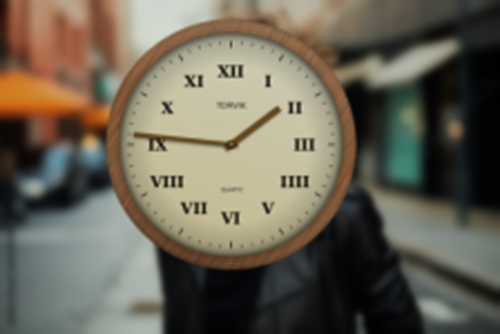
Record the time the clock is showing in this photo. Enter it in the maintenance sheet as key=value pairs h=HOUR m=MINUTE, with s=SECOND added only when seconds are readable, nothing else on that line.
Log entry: h=1 m=46
